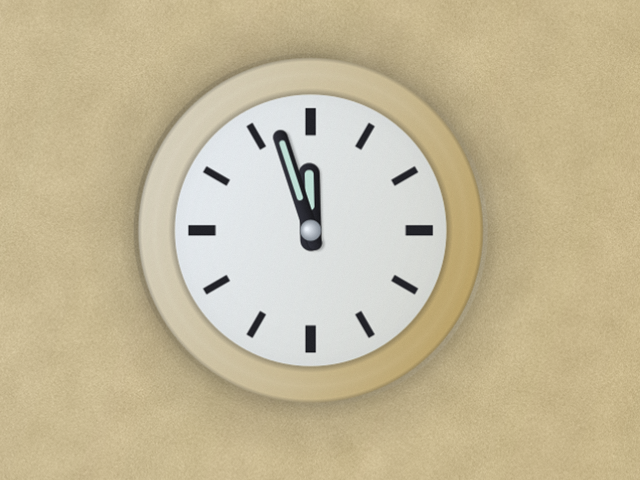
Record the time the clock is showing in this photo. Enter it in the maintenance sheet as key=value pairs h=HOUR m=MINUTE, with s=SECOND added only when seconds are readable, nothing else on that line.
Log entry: h=11 m=57
